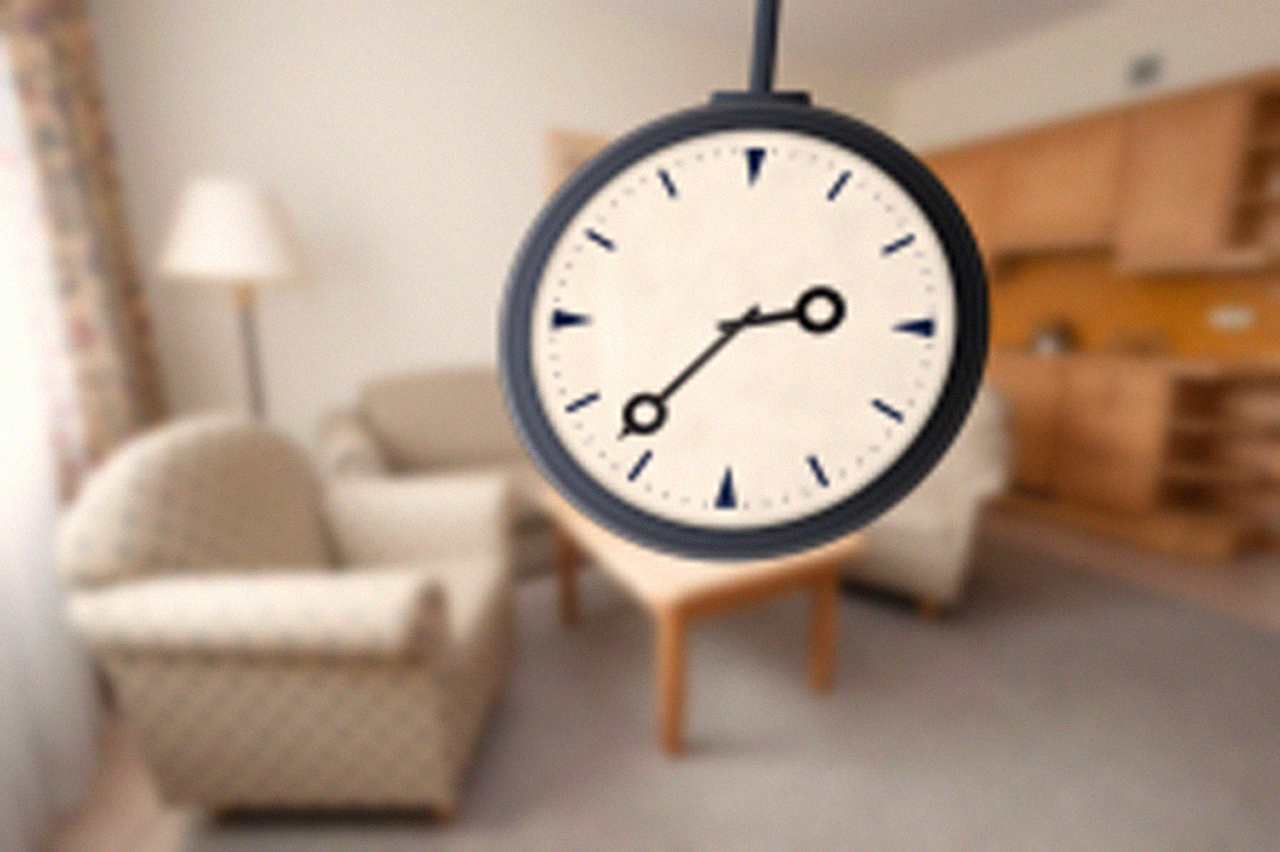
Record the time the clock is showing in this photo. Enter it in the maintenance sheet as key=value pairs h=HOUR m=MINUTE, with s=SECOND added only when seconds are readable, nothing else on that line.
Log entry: h=2 m=37
